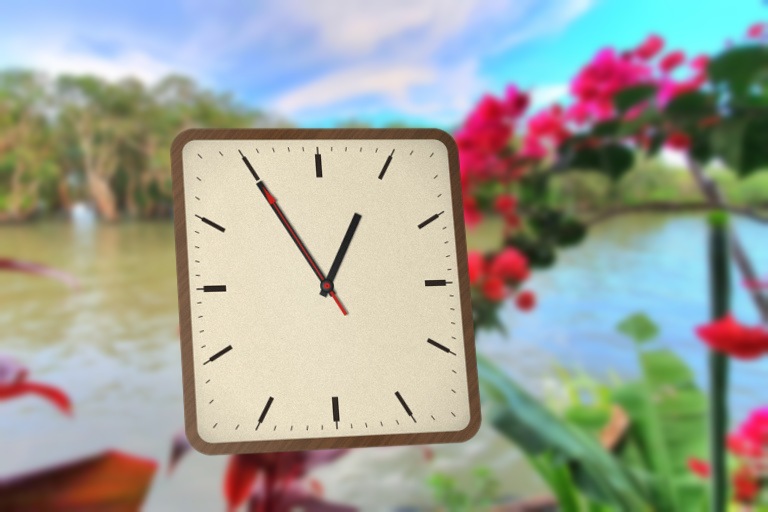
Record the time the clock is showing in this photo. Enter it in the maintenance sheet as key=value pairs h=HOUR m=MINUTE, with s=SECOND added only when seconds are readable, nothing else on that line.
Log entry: h=12 m=54 s=55
